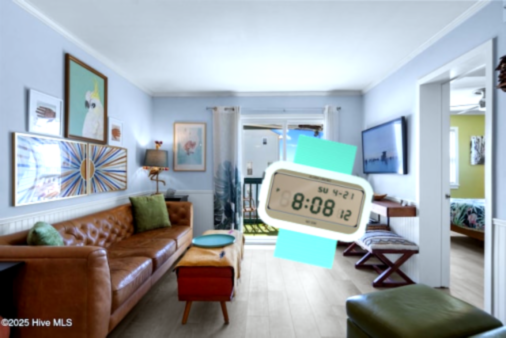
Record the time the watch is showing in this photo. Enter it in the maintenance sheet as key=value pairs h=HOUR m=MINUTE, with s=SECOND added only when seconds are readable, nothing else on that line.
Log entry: h=8 m=8 s=12
